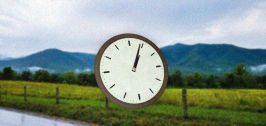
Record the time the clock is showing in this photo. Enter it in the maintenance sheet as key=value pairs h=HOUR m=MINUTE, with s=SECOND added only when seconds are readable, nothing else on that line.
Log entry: h=1 m=4
